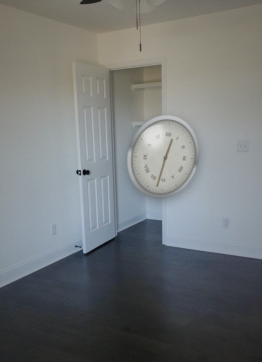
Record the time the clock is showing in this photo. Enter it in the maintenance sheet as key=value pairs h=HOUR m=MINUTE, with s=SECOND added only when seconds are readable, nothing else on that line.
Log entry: h=12 m=32
